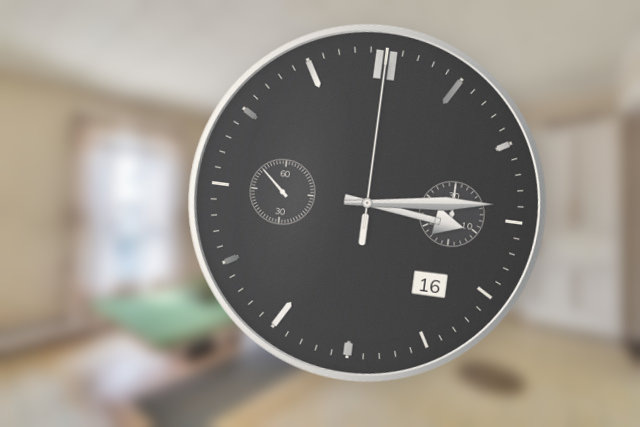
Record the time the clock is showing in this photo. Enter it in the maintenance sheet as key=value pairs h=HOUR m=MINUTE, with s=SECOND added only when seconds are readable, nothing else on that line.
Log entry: h=3 m=13 s=52
